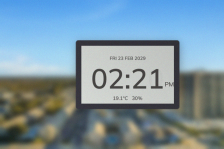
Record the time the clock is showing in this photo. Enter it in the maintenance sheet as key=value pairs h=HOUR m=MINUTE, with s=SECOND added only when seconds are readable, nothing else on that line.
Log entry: h=2 m=21
